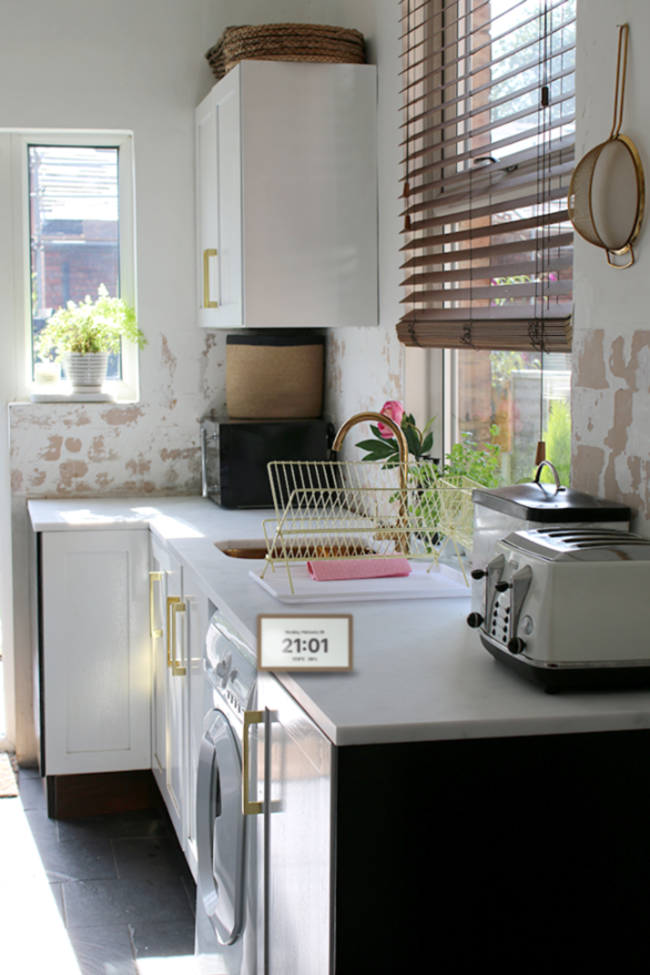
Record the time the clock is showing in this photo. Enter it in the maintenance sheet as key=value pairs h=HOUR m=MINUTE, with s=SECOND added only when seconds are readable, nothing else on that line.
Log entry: h=21 m=1
